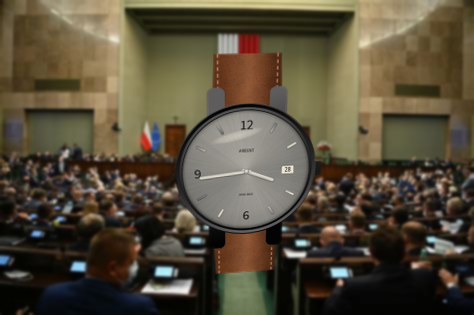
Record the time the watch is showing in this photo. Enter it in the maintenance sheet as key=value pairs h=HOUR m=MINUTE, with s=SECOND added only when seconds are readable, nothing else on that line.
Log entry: h=3 m=44
